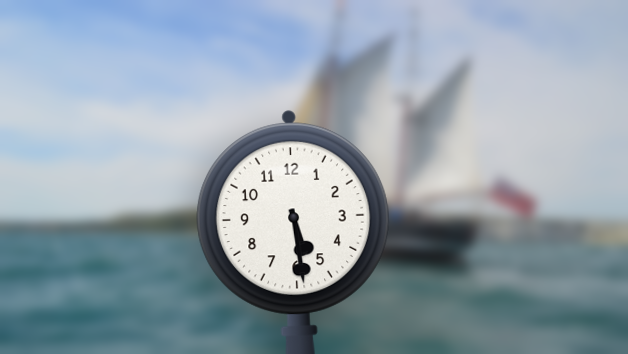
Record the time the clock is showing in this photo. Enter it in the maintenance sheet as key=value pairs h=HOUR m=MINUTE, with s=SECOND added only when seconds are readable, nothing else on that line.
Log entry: h=5 m=29
